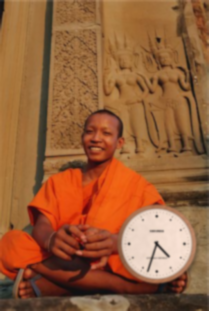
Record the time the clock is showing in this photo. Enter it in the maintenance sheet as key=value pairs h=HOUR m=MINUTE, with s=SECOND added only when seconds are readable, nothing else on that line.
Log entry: h=4 m=33
